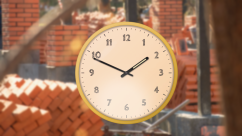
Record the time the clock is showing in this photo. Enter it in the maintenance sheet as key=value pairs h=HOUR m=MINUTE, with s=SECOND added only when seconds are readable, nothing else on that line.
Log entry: h=1 m=49
